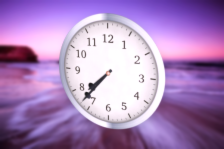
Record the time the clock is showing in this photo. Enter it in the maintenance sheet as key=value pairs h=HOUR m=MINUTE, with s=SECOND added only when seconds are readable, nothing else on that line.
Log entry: h=7 m=37
